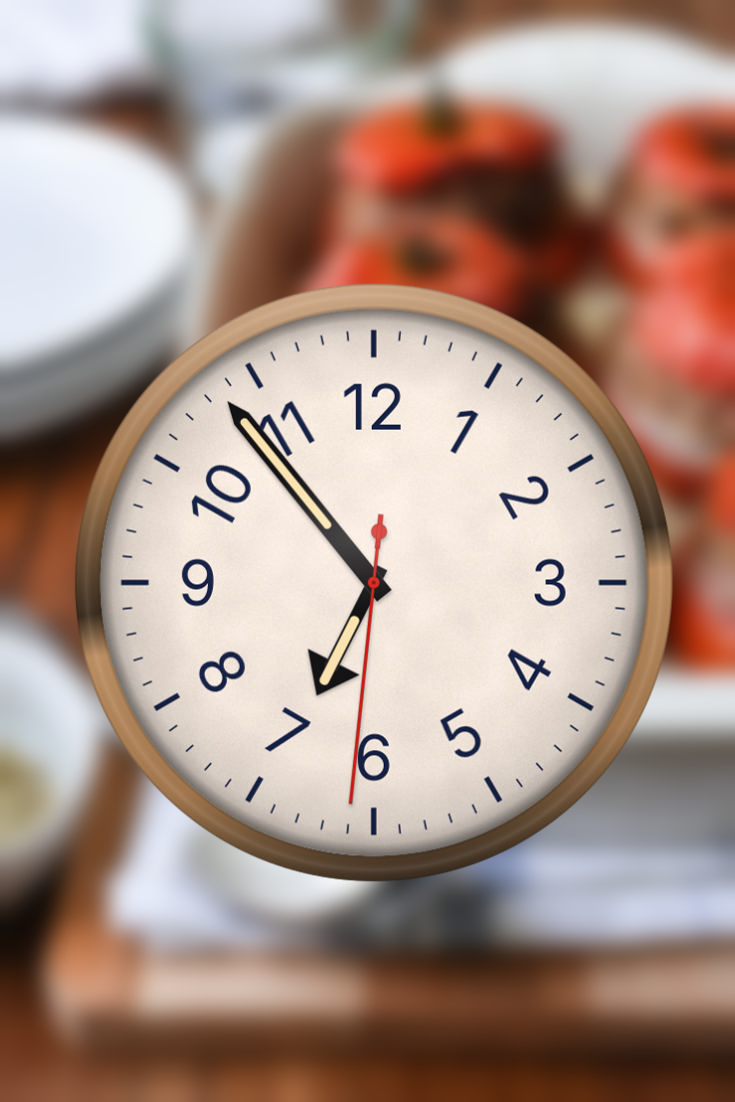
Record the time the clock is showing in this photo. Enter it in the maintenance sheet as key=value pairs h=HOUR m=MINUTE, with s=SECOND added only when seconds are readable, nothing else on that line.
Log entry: h=6 m=53 s=31
